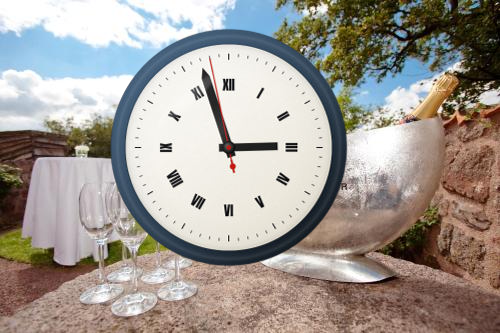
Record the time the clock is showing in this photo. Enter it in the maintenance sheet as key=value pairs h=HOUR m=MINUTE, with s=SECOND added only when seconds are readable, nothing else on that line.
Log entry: h=2 m=56 s=58
